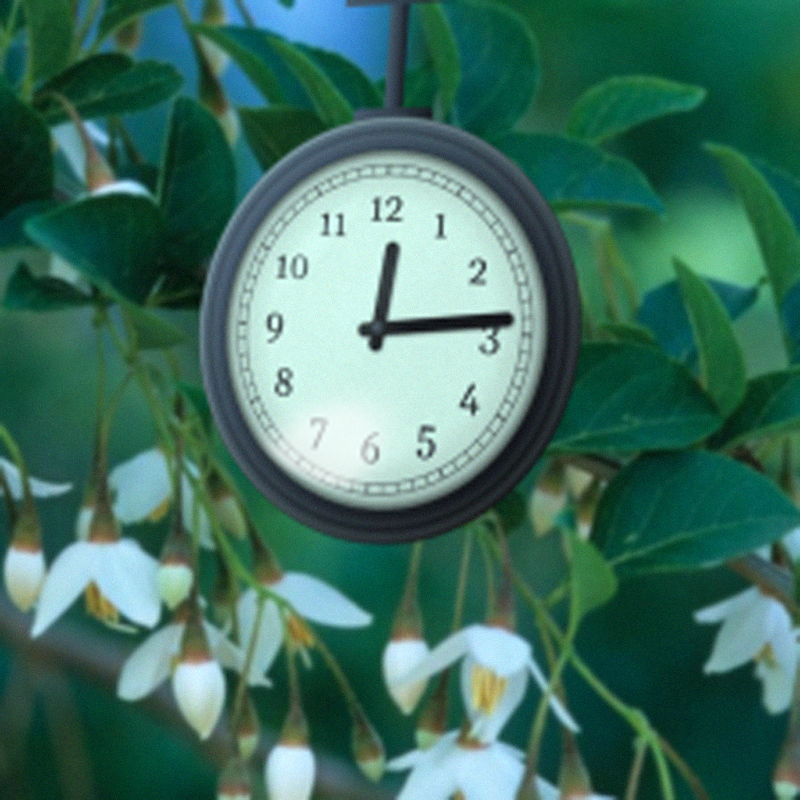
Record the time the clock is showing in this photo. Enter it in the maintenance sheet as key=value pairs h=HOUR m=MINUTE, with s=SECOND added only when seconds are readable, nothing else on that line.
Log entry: h=12 m=14
